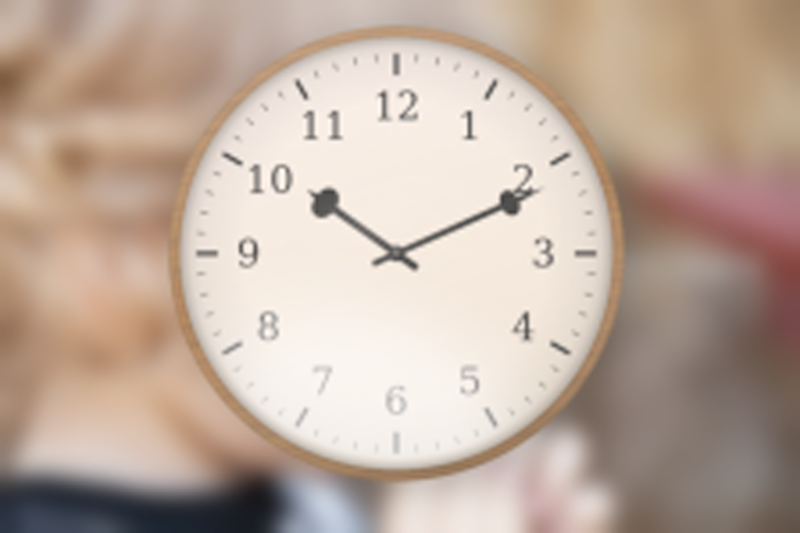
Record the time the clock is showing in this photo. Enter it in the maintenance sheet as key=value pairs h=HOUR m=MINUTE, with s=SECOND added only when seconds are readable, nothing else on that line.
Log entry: h=10 m=11
